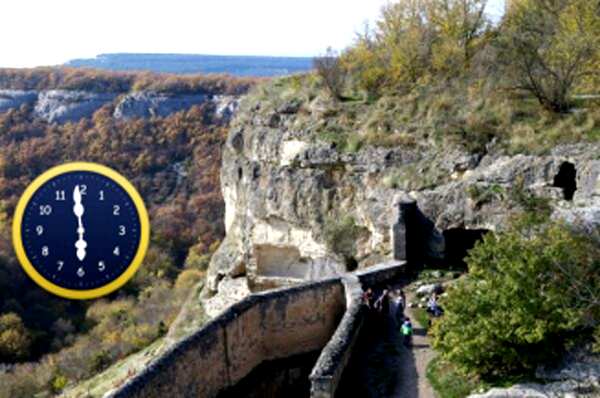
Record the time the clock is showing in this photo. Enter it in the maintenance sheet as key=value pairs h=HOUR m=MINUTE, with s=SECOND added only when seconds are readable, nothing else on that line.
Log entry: h=5 m=59
